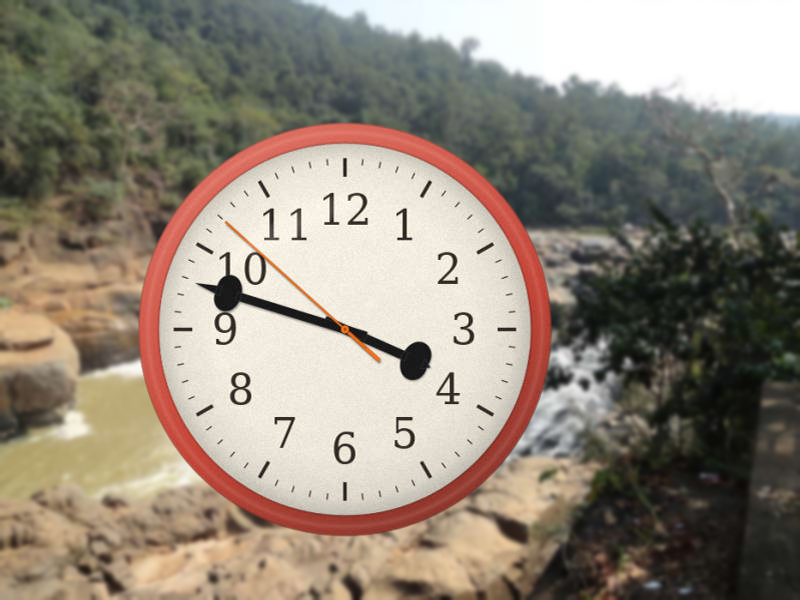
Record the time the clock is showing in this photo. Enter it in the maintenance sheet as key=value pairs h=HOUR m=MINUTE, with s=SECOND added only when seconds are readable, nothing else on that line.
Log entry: h=3 m=47 s=52
